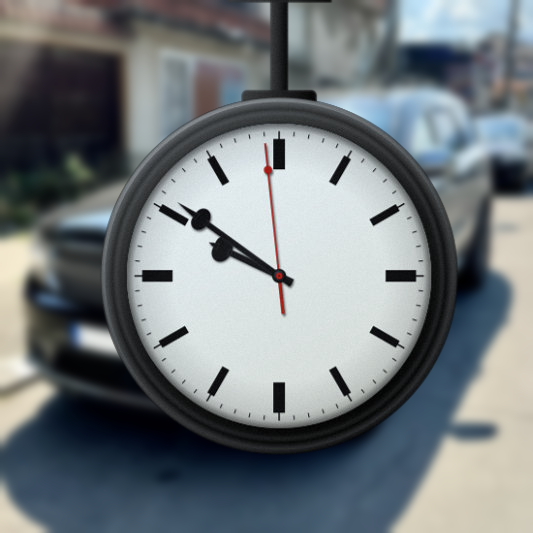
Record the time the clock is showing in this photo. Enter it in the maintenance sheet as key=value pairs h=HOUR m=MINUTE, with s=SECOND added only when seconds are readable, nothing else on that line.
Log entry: h=9 m=50 s=59
